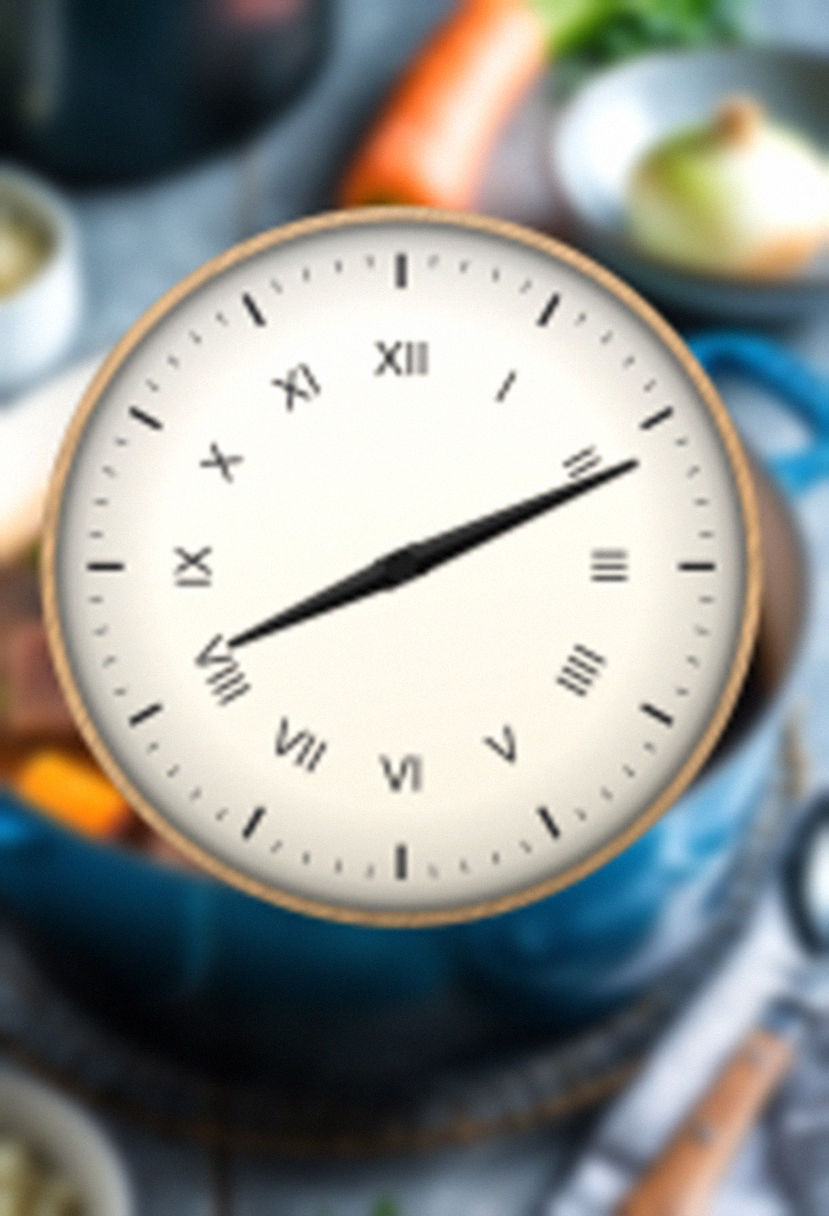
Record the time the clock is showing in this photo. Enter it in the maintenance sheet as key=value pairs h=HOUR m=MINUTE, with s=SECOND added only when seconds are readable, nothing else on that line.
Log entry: h=8 m=11
